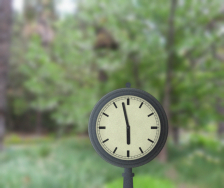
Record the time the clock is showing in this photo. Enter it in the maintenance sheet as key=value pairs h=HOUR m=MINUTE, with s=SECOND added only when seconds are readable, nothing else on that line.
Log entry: h=5 m=58
